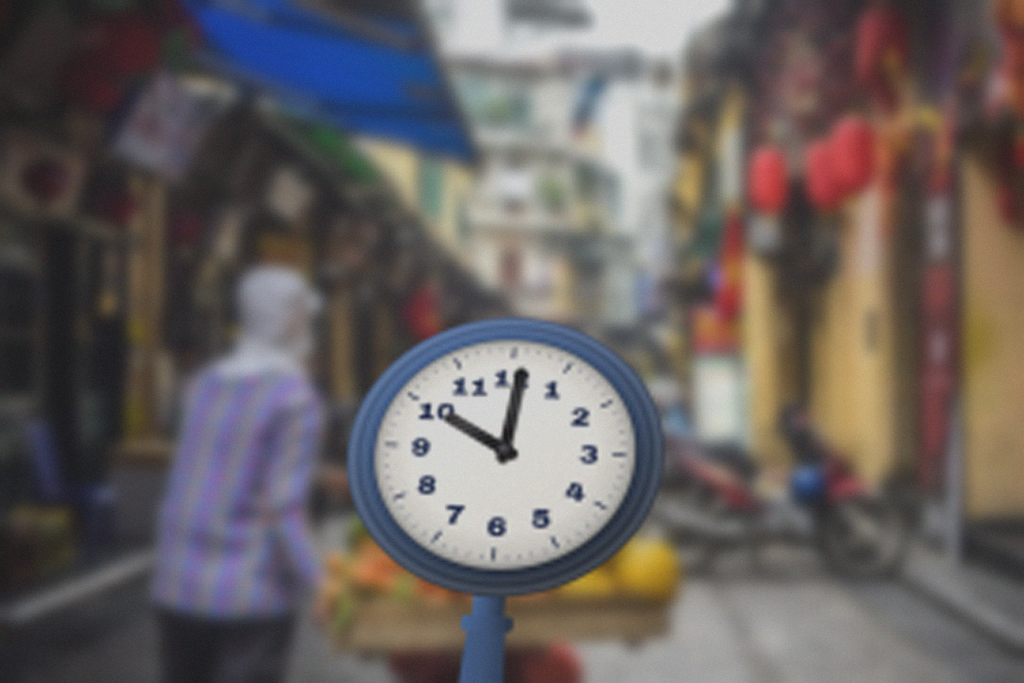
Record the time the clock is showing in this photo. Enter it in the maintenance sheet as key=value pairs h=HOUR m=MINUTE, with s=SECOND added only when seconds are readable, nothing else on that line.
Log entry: h=10 m=1
